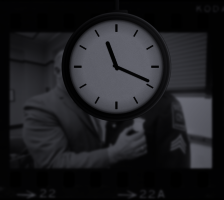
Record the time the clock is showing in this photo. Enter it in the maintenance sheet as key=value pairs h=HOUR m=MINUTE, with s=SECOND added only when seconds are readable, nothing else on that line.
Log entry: h=11 m=19
